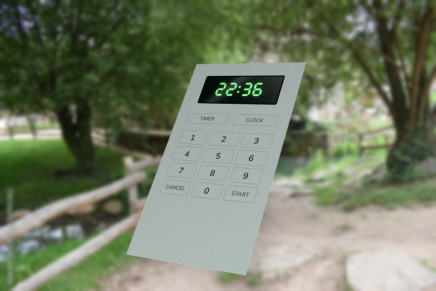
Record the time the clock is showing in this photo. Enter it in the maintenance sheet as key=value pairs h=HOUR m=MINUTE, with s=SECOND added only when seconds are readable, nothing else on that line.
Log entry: h=22 m=36
